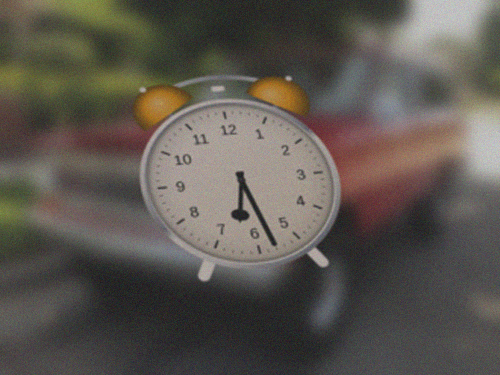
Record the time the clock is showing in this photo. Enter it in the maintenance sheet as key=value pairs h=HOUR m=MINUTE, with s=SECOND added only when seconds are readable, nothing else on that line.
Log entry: h=6 m=28
